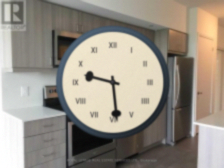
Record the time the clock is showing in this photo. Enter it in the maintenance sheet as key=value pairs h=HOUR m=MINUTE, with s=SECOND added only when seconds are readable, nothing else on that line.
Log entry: h=9 m=29
